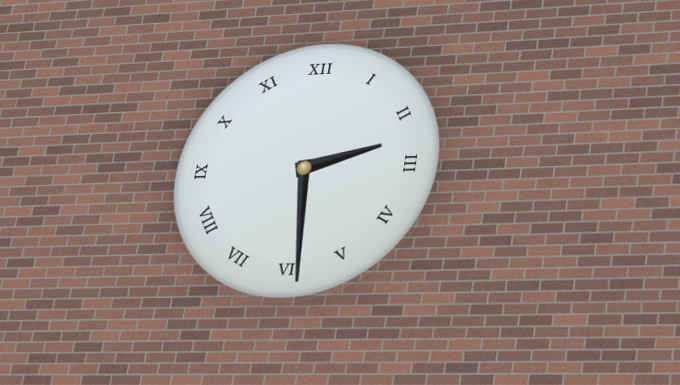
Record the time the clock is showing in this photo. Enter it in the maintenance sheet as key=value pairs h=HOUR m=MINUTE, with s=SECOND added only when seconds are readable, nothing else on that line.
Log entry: h=2 m=29
